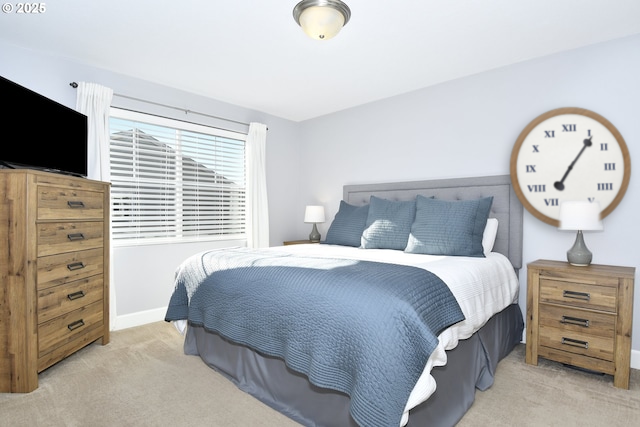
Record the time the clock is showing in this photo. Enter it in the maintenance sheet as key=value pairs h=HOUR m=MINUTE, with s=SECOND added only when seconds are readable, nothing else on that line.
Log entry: h=7 m=6
